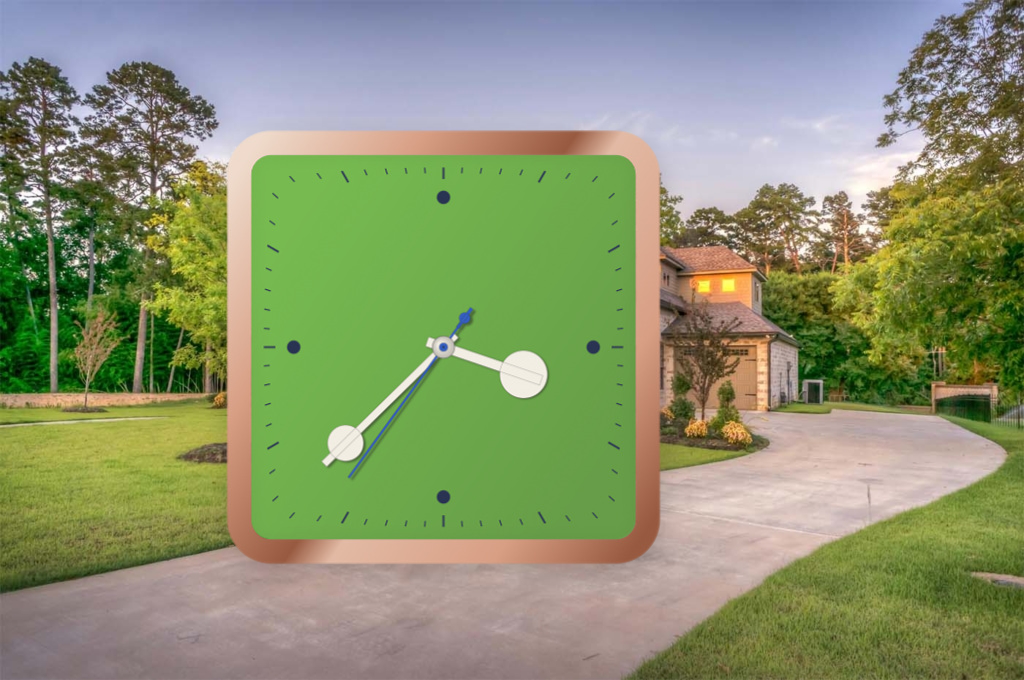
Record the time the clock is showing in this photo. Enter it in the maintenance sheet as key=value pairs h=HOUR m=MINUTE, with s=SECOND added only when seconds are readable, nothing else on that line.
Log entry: h=3 m=37 s=36
